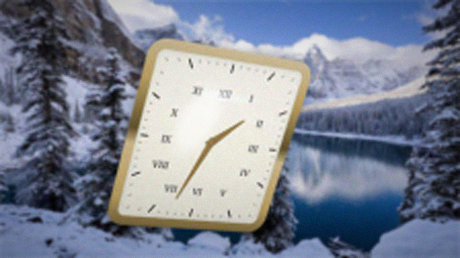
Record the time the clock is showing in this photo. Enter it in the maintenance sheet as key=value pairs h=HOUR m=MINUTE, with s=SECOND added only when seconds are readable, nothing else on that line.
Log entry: h=1 m=33
